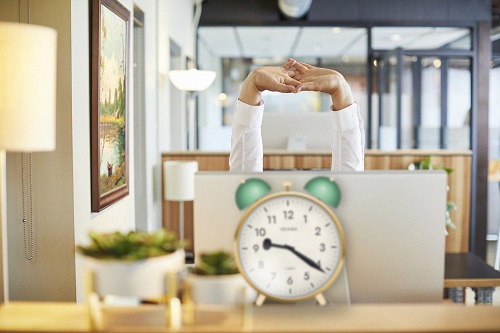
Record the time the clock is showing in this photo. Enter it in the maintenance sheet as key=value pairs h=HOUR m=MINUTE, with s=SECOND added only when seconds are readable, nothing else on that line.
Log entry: h=9 m=21
